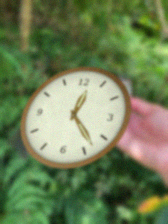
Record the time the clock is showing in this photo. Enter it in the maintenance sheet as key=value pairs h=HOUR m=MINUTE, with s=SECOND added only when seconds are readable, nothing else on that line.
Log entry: h=12 m=23
